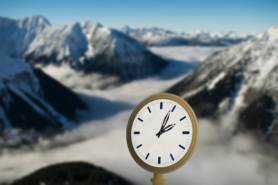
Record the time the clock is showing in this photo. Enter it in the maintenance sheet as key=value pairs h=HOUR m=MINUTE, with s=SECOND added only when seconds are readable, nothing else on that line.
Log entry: h=2 m=4
